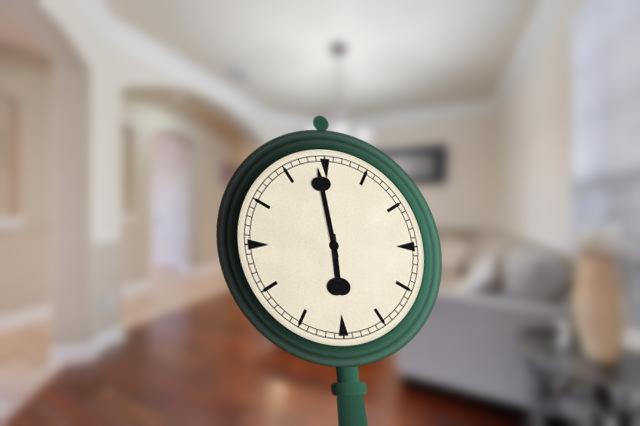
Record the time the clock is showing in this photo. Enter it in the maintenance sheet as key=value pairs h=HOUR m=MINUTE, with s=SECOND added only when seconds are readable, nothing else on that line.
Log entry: h=5 m=59
